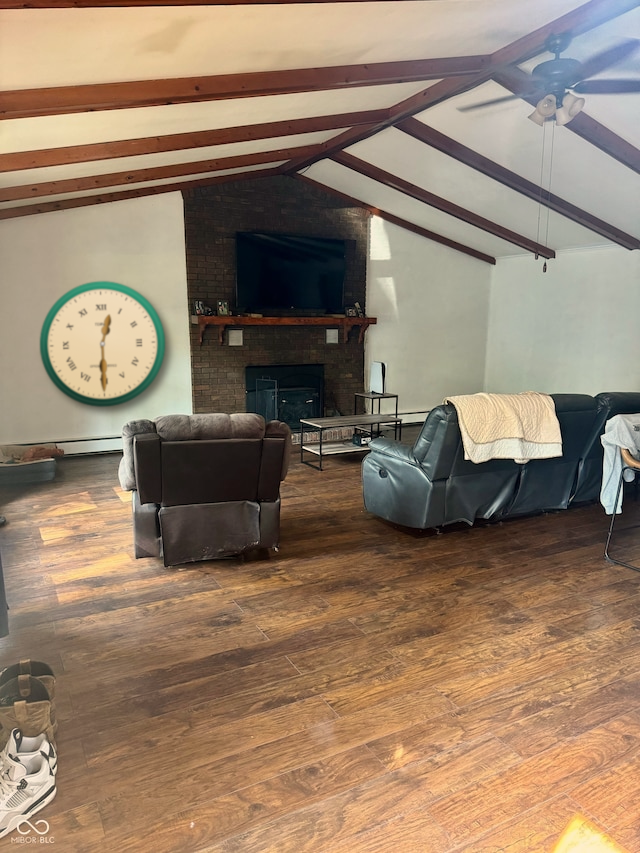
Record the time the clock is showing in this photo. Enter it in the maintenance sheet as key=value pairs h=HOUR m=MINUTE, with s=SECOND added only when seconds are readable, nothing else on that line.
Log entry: h=12 m=30
